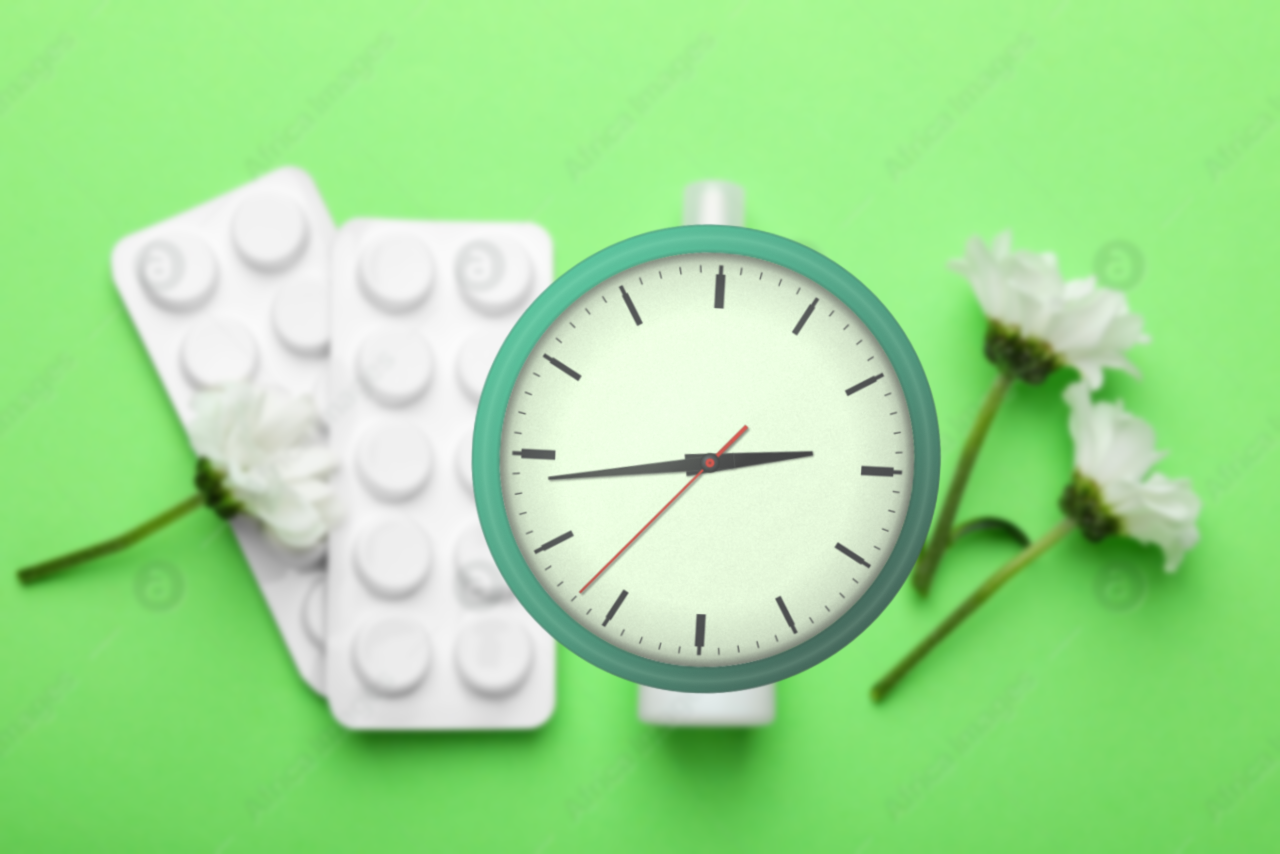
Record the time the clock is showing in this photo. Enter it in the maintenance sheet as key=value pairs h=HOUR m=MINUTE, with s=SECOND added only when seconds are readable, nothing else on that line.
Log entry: h=2 m=43 s=37
